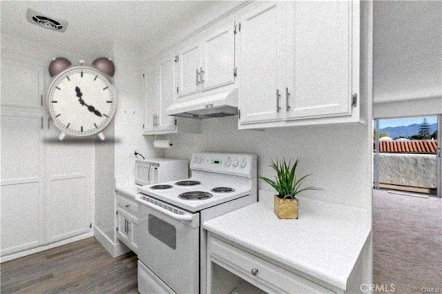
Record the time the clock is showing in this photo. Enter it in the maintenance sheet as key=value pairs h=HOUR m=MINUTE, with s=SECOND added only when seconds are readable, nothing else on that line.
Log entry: h=11 m=21
